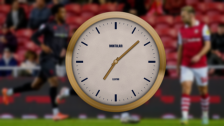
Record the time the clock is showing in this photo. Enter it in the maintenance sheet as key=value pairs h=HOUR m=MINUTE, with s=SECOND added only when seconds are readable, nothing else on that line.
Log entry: h=7 m=8
